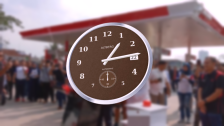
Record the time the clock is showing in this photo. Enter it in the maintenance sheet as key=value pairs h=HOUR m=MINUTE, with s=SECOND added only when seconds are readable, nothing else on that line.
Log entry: h=1 m=14
